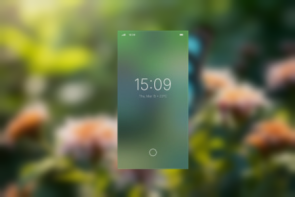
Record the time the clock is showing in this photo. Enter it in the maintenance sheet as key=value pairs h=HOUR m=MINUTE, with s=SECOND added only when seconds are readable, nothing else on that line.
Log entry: h=15 m=9
